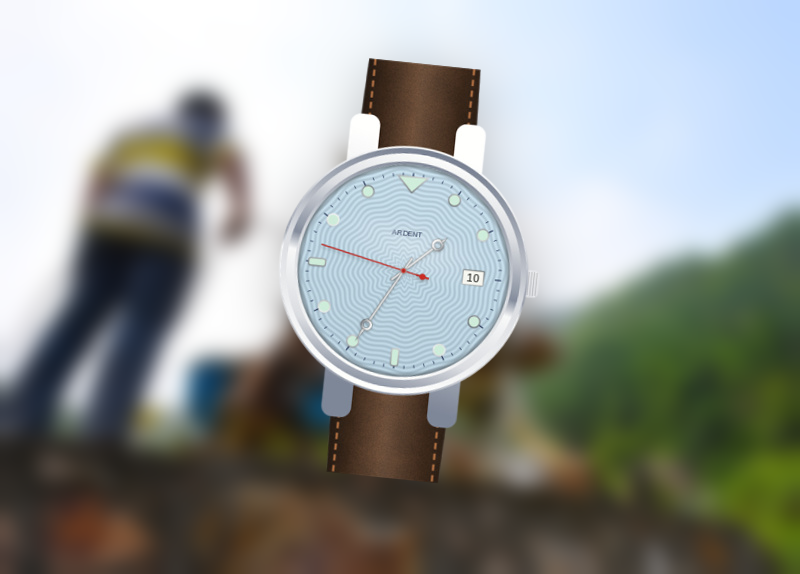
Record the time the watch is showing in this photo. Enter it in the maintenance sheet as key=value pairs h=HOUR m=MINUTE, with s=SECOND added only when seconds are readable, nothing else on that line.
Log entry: h=1 m=34 s=47
